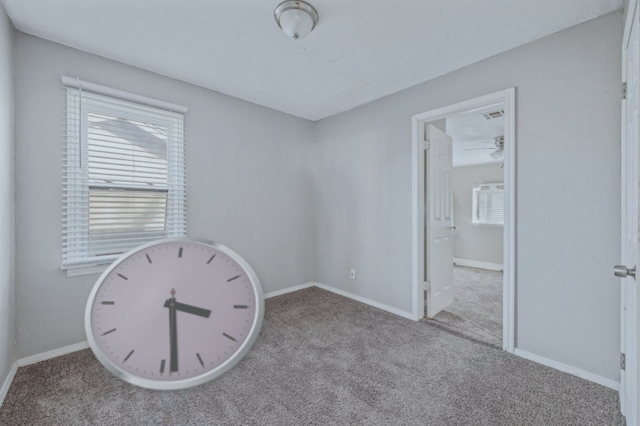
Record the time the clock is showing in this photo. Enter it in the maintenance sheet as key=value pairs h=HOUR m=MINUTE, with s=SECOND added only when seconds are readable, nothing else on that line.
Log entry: h=3 m=28 s=29
